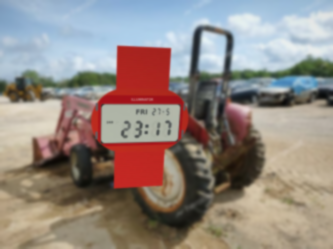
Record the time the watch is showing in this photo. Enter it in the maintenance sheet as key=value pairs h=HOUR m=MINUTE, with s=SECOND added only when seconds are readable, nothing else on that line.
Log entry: h=23 m=17
